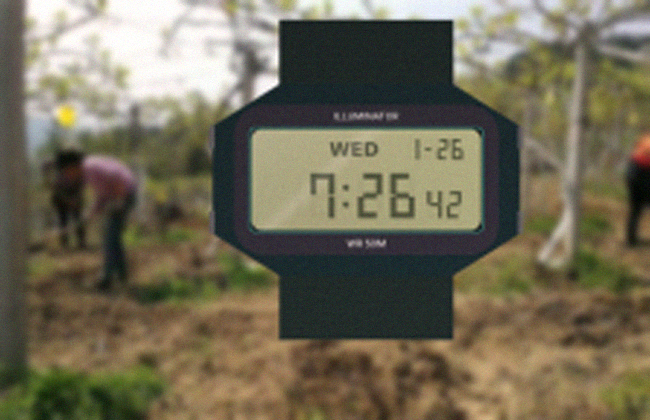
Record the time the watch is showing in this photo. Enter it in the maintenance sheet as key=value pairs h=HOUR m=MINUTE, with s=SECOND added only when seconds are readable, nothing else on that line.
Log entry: h=7 m=26 s=42
